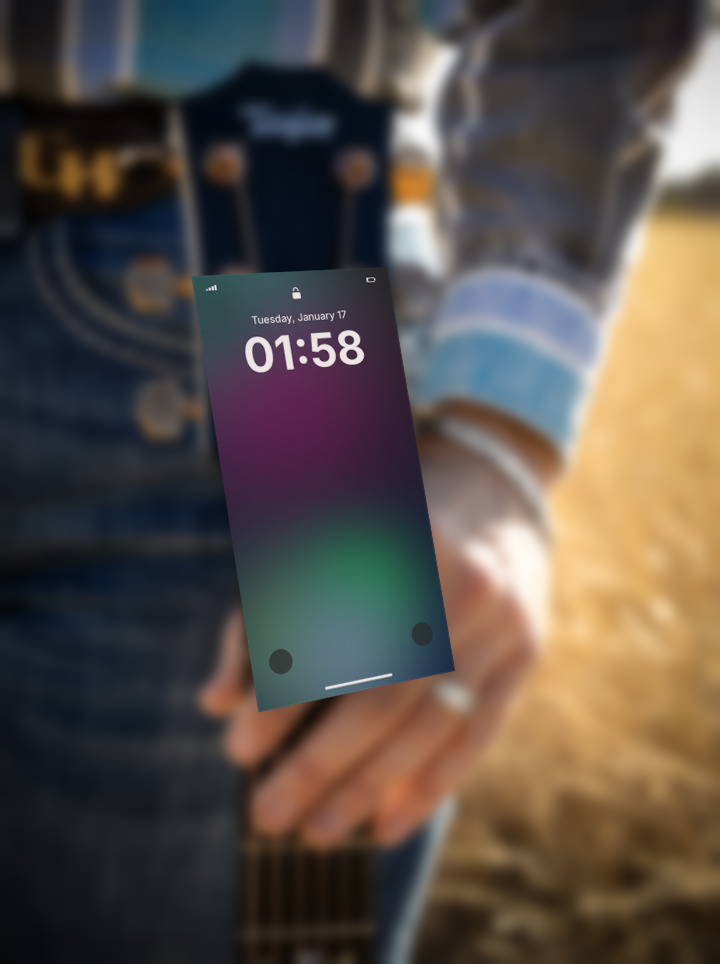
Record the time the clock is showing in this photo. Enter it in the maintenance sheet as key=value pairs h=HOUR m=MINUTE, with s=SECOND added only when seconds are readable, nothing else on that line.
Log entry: h=1 m=58
